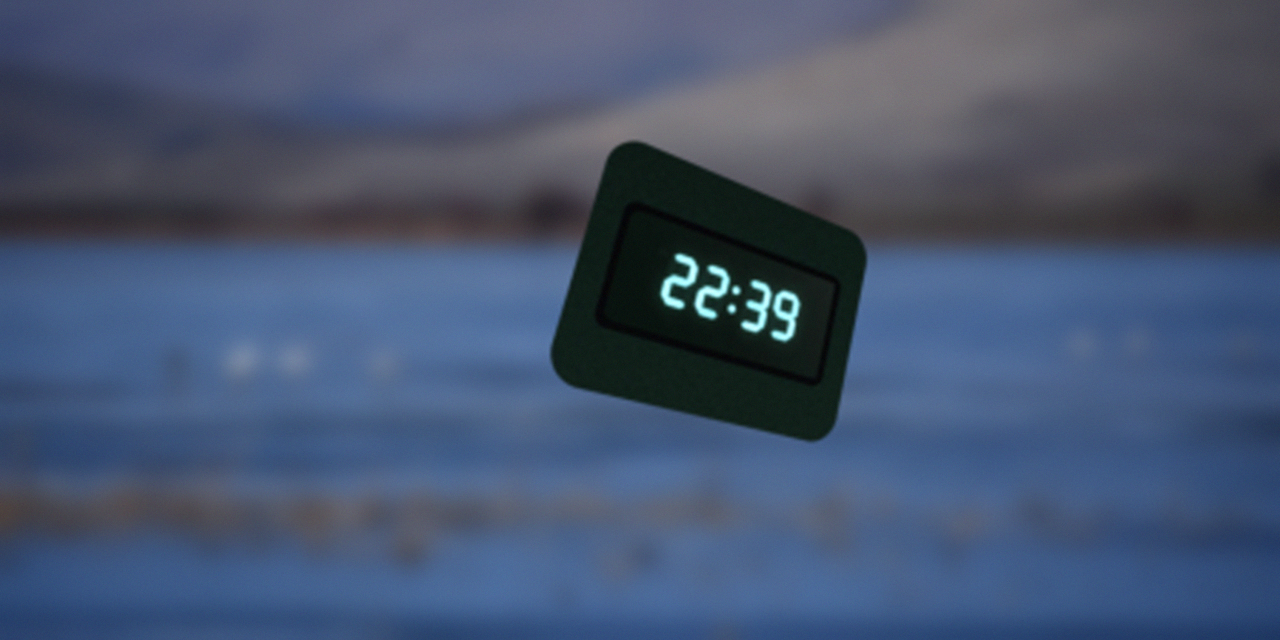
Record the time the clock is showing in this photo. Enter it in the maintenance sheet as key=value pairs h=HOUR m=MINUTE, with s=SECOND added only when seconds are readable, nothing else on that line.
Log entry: h=22 m=39
